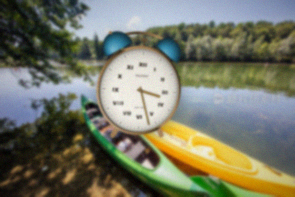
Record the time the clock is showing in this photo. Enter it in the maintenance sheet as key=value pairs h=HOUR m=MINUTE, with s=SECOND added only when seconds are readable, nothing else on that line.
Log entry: h=3 m=27
